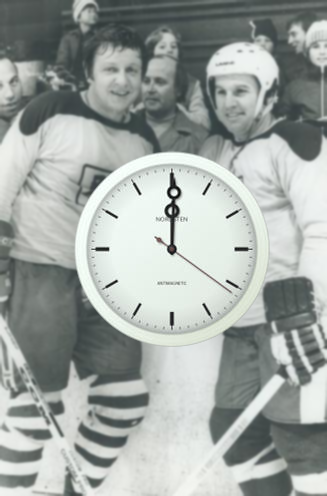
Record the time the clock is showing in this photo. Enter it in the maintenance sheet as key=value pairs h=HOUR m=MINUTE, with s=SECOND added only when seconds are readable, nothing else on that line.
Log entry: h=12 m=0 s=21
